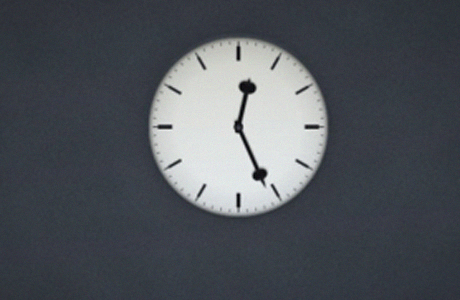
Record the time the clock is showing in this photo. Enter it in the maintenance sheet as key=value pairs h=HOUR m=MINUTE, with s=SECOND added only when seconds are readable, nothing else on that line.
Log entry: h=12 m=26
